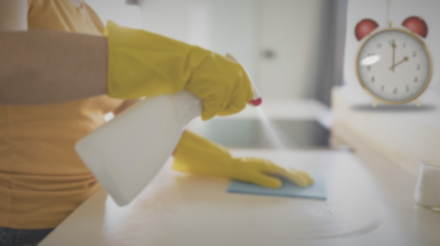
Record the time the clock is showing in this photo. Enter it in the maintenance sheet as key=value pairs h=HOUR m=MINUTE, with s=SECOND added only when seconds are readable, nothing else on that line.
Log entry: h=2 m=1
